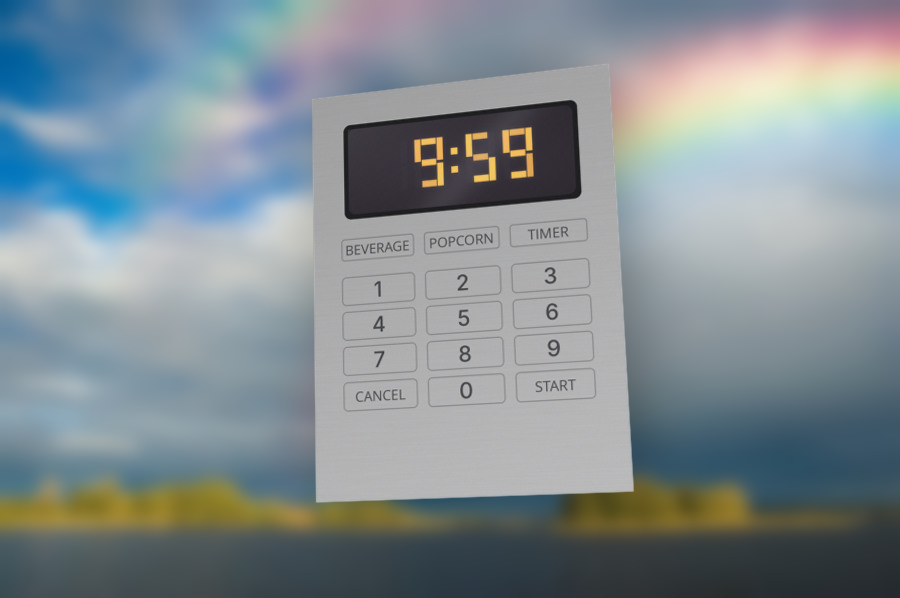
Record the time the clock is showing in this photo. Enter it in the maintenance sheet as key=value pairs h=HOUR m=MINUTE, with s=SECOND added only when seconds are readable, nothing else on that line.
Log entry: h=9 m=59
